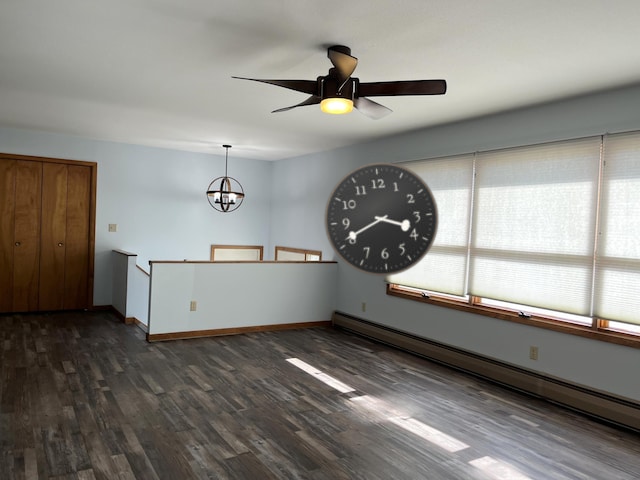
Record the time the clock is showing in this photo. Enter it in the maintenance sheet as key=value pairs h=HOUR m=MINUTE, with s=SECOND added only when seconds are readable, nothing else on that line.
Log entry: h=3 m=41
